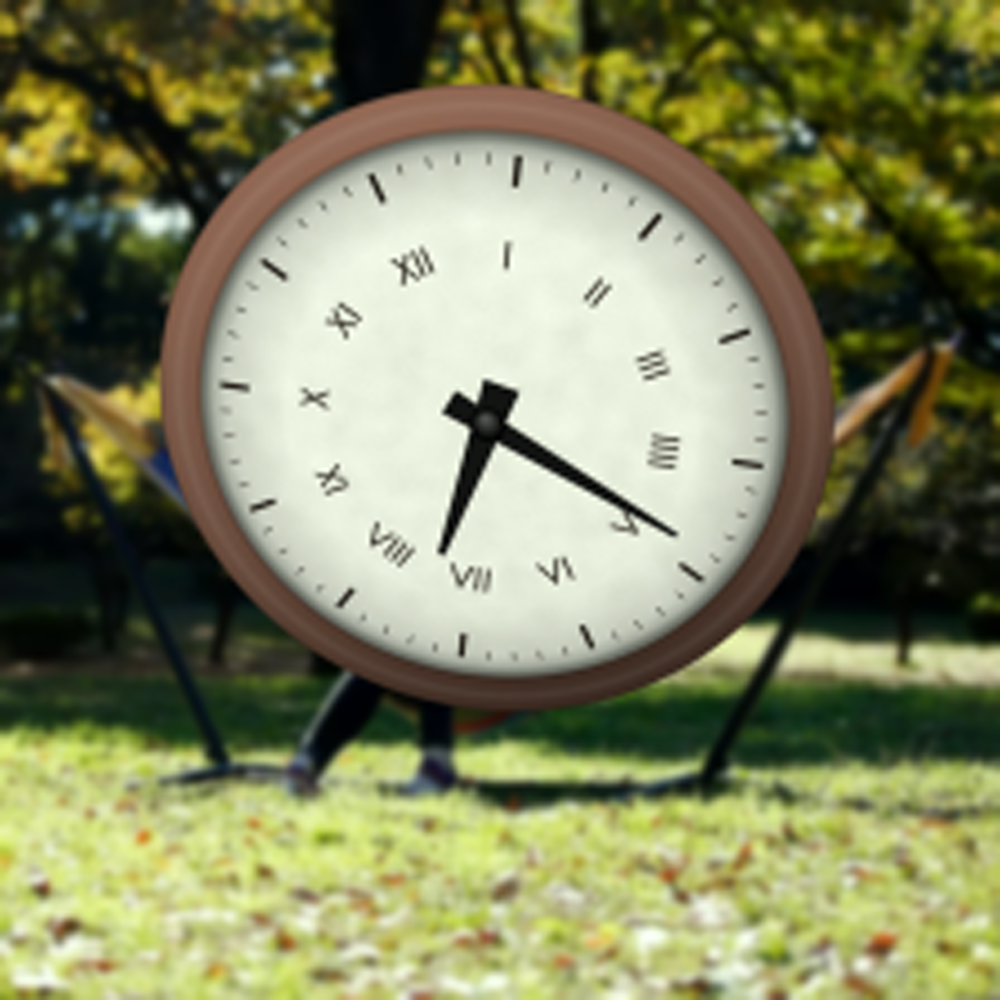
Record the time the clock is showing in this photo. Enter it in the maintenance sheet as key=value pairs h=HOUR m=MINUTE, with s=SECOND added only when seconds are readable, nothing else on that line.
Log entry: h=7 m=24
